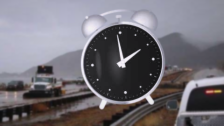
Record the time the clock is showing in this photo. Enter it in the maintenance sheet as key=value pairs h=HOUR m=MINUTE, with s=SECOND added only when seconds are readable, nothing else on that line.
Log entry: h=1 m=59
